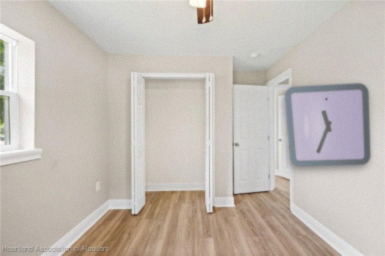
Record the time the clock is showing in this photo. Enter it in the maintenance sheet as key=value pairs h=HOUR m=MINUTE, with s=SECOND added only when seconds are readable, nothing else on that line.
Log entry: h=11 m=34
